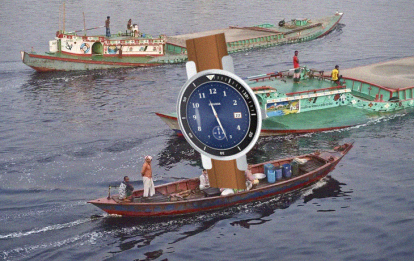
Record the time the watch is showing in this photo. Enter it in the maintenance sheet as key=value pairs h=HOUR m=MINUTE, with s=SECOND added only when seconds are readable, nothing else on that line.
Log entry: h=11 m=27
